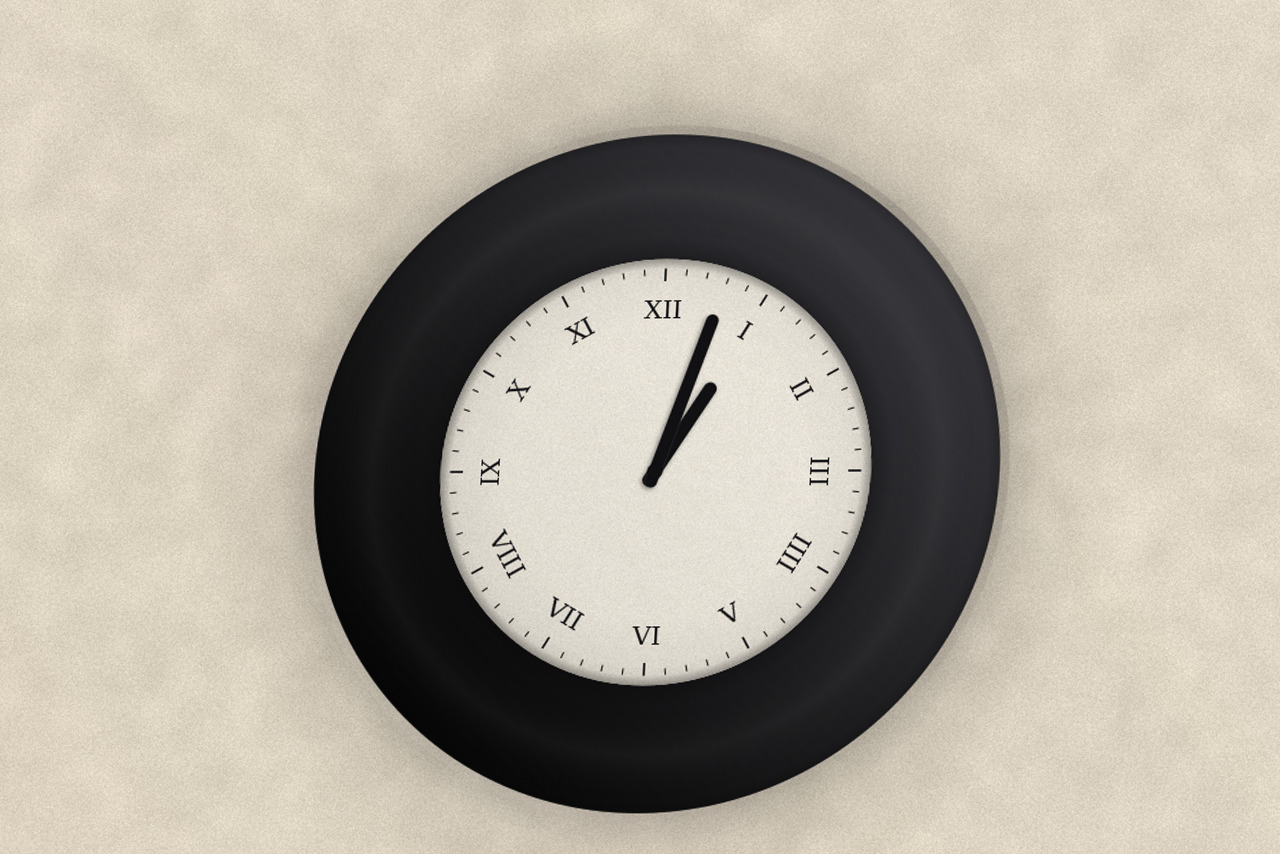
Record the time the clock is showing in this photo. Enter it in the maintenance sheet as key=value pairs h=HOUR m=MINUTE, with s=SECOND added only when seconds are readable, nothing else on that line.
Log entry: h=1 m=3
